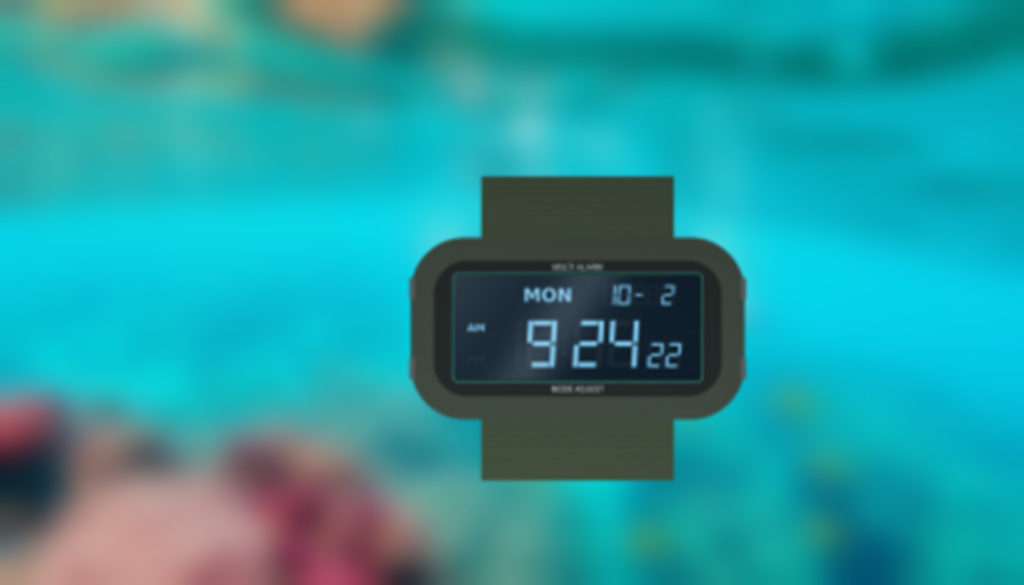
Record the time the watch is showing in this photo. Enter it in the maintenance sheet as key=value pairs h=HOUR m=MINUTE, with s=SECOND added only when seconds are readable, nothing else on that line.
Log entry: h=9 m=24 s=22
